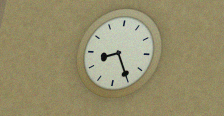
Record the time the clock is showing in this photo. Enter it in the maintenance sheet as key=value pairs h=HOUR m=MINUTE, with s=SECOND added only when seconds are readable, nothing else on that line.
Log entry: h=8 m=25
